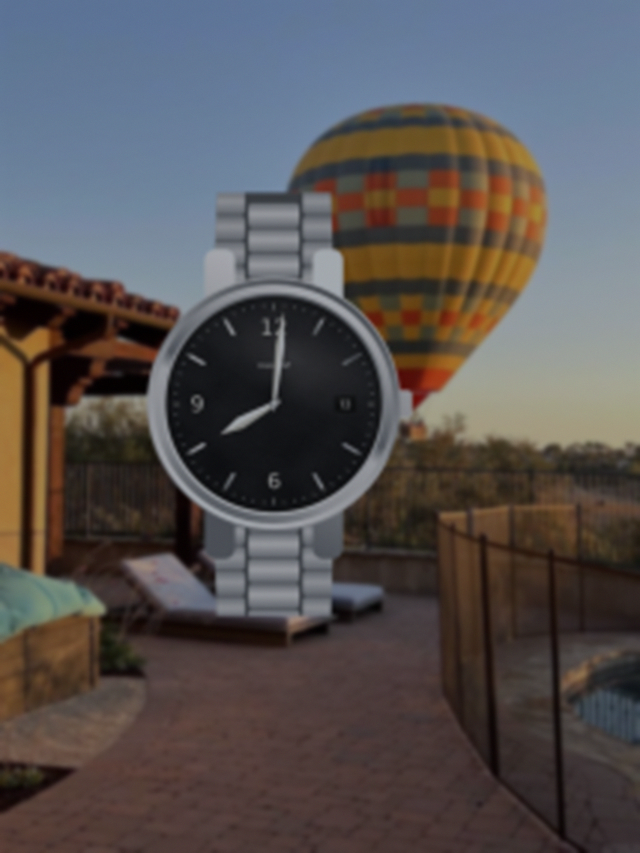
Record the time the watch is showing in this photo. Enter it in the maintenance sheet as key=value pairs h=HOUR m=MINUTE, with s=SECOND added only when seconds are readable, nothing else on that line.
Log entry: h=8 m=1
